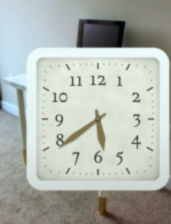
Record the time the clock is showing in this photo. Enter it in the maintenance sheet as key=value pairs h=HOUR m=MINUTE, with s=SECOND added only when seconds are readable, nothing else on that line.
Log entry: h=5 m=39
